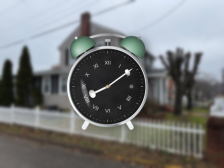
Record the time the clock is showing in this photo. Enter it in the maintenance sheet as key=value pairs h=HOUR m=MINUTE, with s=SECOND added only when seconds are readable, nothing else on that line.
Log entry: h=8 m=9
